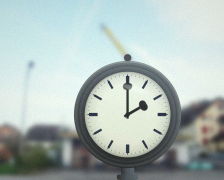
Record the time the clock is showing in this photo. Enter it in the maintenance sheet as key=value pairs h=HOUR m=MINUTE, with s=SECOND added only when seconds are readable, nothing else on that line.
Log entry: h=2 m=0
